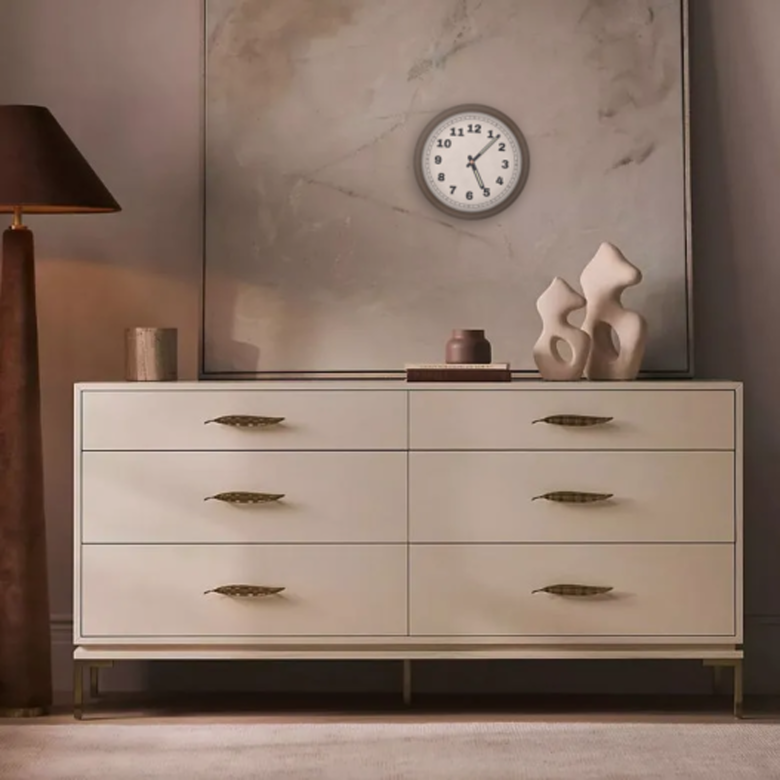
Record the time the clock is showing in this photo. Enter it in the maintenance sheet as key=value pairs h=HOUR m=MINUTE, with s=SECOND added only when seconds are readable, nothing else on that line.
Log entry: h=5 m=7
